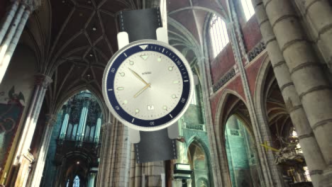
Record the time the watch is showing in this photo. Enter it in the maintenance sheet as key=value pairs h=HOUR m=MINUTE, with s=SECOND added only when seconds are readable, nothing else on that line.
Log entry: h=7 m=53
